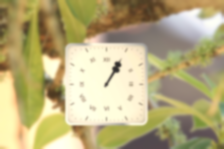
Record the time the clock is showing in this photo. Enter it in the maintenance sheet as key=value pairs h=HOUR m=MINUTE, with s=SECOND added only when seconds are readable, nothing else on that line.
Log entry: h=1 m=5
